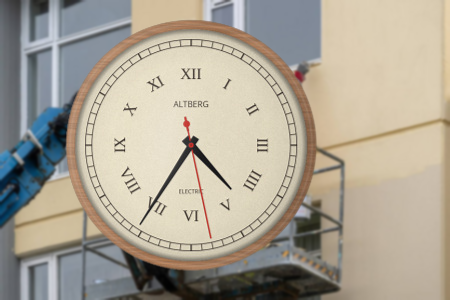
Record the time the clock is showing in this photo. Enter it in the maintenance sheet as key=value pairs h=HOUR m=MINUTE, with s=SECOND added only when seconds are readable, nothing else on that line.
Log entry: h=4 m=35 s=28
